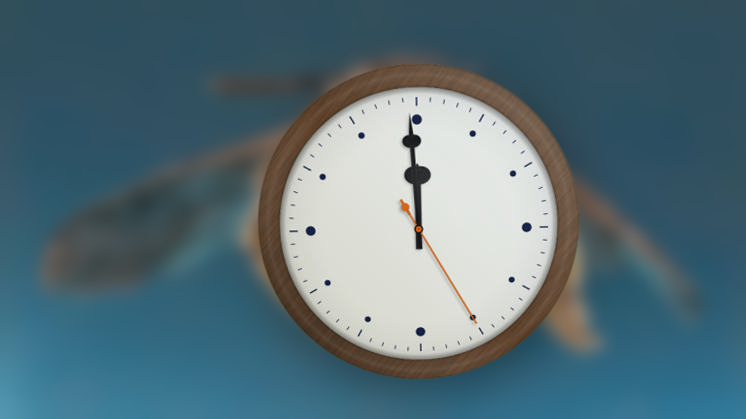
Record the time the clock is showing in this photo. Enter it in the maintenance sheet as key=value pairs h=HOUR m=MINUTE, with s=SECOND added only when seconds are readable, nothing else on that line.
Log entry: h=11 m=59 s=25
